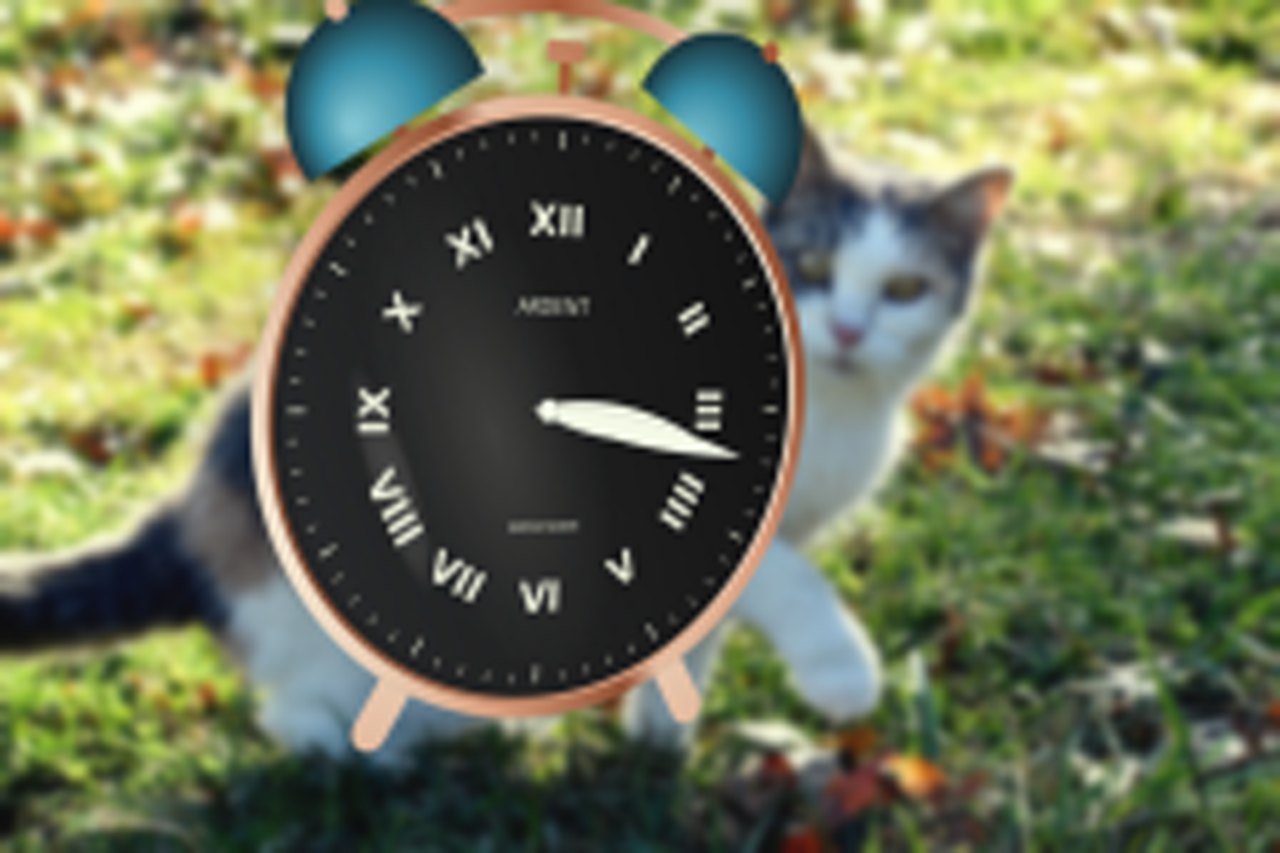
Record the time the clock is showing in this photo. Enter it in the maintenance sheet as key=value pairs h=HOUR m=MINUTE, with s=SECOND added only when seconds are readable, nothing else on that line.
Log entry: h=3 m=17
